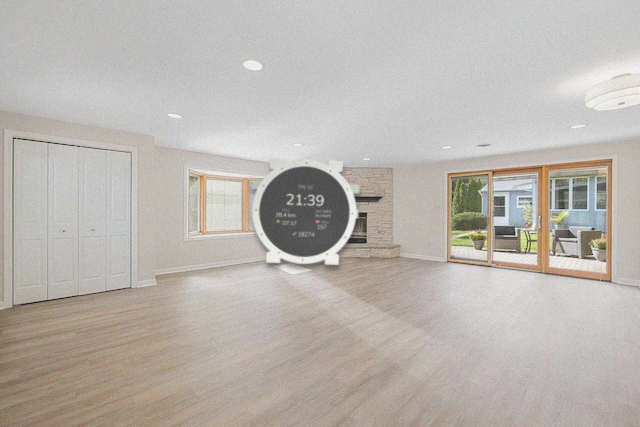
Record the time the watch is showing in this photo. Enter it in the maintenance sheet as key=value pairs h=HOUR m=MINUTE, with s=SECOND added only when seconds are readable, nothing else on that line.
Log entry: h=21 m=39
